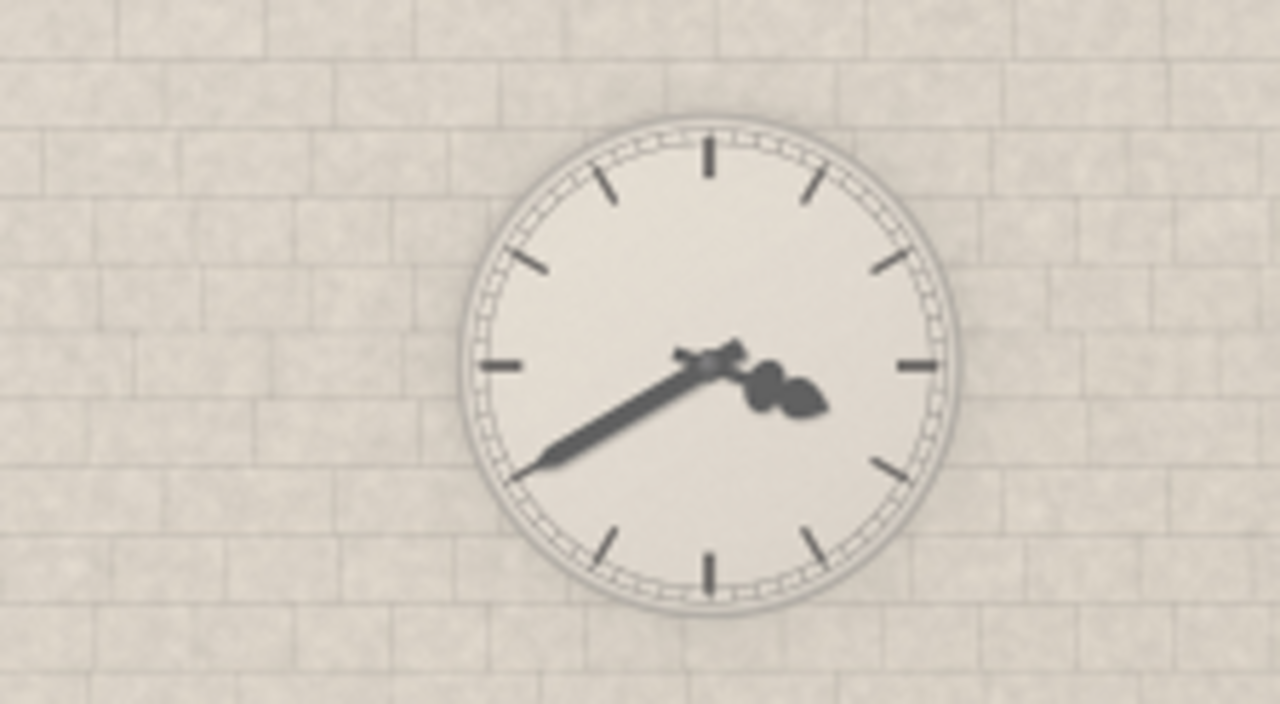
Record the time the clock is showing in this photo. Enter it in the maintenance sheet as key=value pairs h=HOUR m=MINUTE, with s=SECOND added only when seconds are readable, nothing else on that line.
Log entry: h=3 m=40
